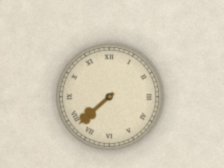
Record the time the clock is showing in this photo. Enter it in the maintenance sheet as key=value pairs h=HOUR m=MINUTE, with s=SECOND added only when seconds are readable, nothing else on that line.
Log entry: h=7 m=38
